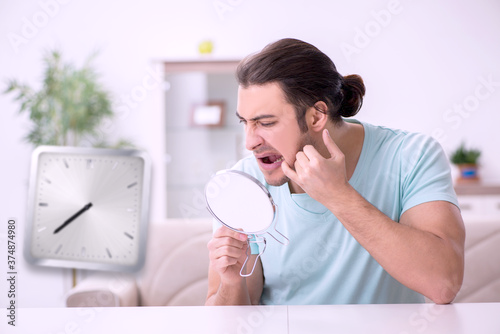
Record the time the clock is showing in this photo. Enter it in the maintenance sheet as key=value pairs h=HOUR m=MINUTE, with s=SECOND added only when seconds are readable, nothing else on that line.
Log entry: h=7 m=38
